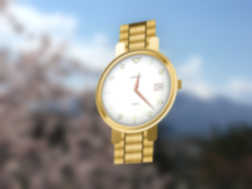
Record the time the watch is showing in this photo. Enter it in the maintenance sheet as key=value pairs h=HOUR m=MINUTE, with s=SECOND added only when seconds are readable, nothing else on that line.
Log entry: h=12 m=23
